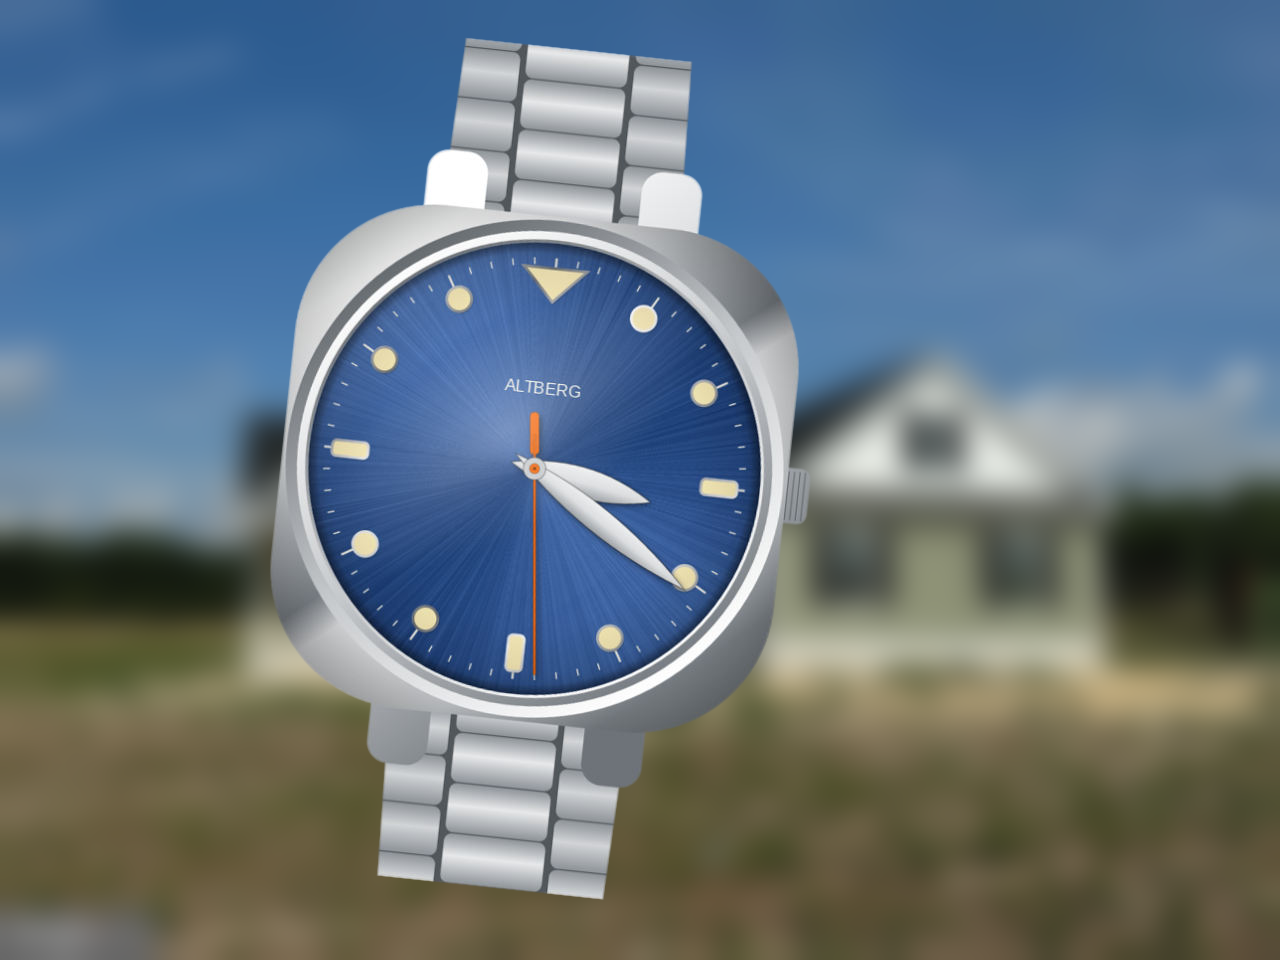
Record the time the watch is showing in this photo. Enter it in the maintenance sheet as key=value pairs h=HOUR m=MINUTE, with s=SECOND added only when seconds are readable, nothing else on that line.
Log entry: h=3 m=20 s=29
